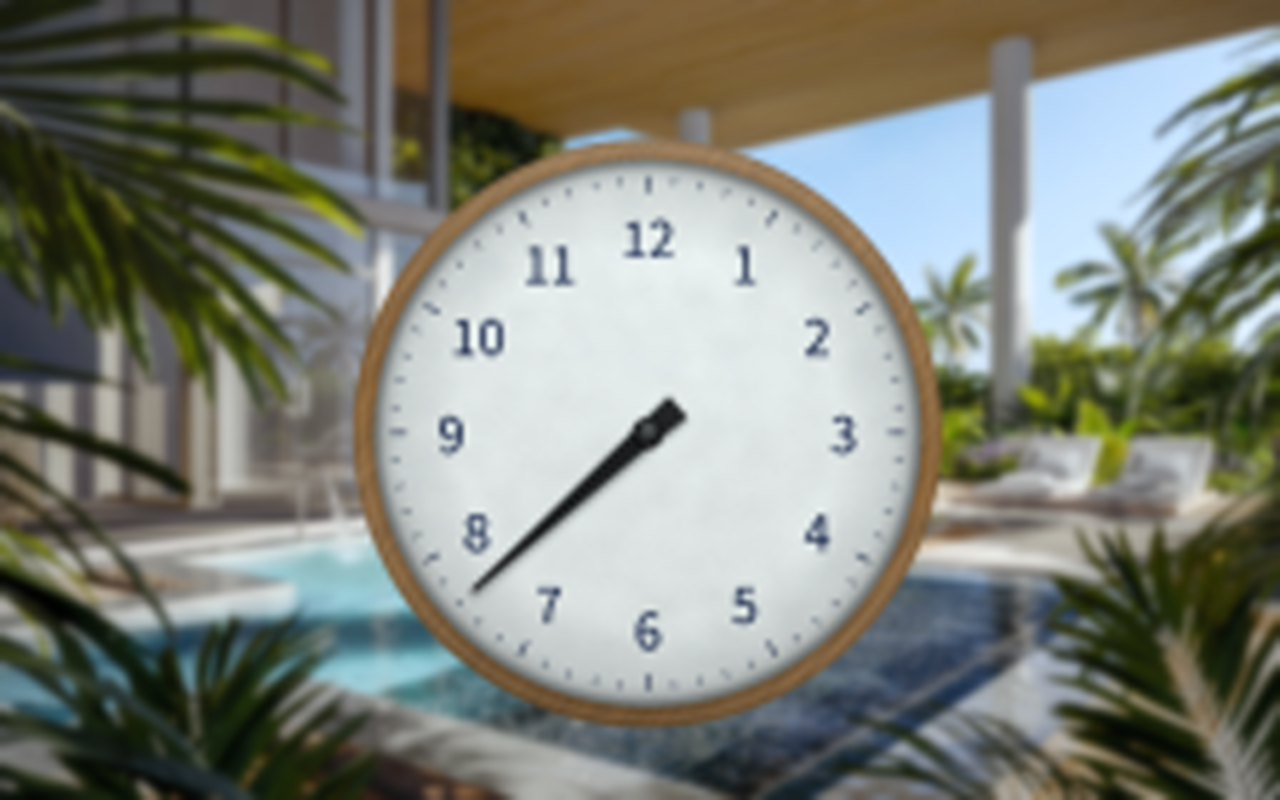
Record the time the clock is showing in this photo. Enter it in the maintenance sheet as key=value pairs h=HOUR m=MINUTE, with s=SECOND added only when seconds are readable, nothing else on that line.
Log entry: h=7 m=38
